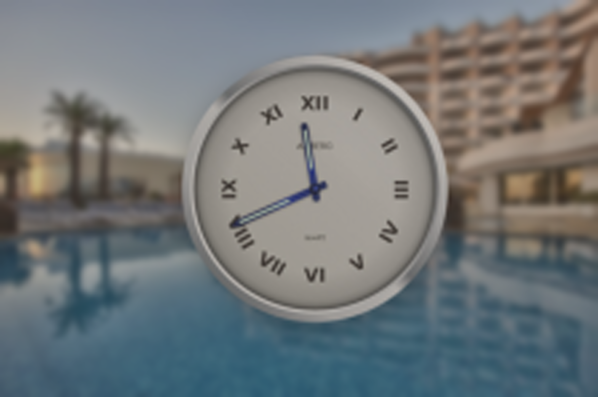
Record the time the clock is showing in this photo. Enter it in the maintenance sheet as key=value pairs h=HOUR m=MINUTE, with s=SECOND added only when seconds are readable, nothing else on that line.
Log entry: h=11 m=41
